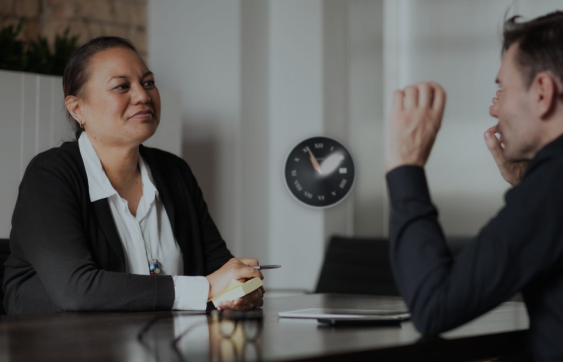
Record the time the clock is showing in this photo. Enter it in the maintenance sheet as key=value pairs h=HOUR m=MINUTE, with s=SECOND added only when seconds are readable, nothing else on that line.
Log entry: h=10 m=56
